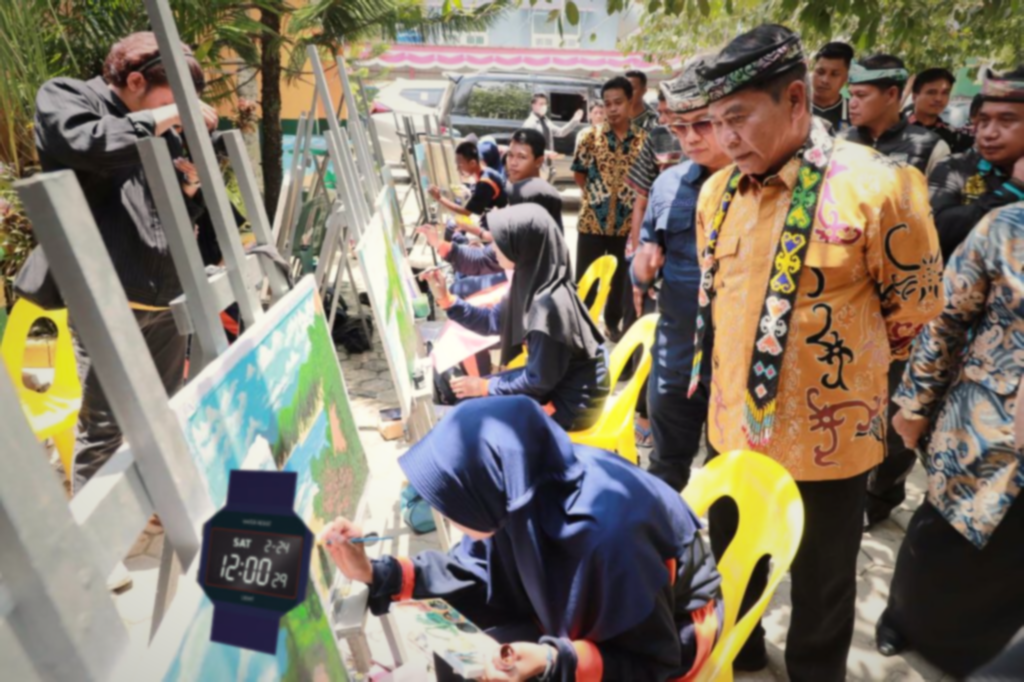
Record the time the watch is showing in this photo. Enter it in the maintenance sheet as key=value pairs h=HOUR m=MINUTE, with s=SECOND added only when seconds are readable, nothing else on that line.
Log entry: h=12 m=0 s=29
